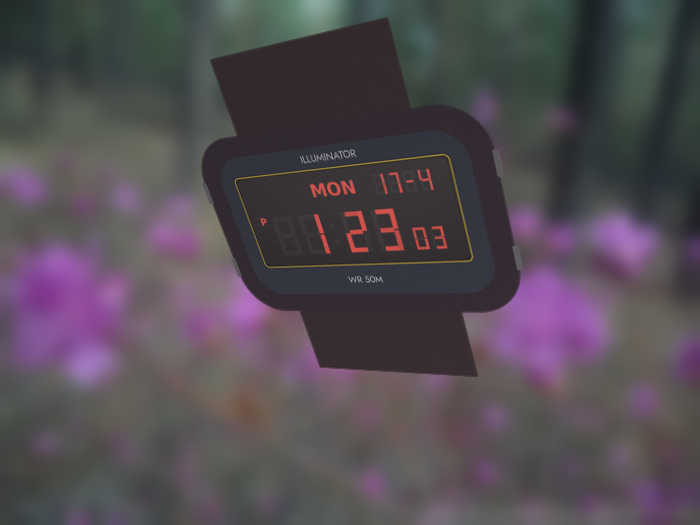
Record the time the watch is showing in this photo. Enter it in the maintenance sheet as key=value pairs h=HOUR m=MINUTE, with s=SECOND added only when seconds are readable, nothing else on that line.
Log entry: h=1 m=23 s=3
